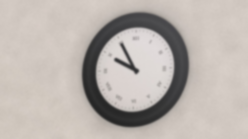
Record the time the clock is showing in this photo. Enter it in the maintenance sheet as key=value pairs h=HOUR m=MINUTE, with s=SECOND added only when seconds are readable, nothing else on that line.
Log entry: h=9 m=55
